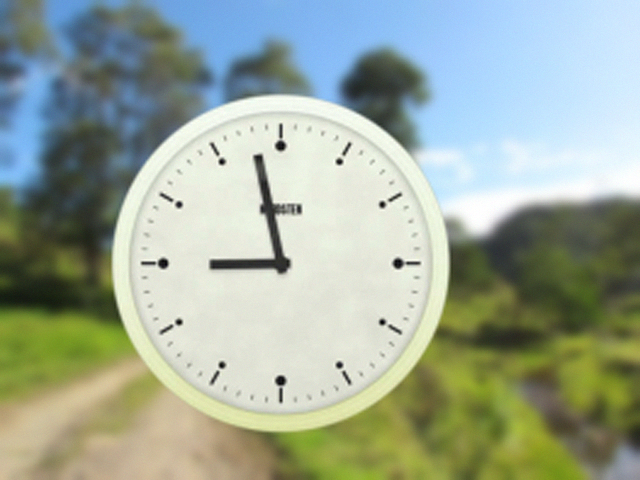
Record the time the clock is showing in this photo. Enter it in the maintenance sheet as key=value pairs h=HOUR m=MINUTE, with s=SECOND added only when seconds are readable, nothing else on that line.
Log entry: h=8 m=58
